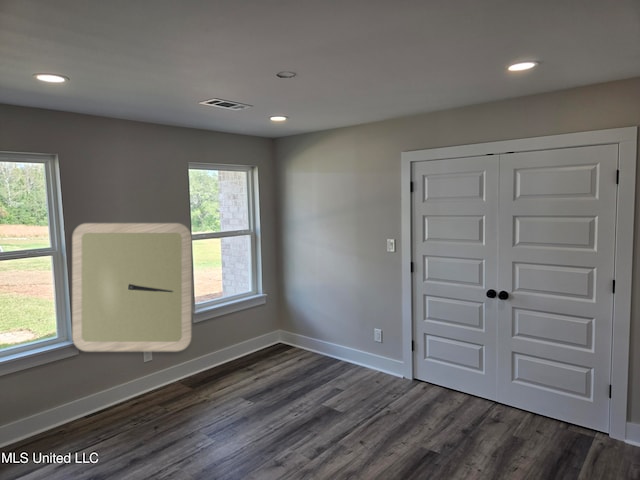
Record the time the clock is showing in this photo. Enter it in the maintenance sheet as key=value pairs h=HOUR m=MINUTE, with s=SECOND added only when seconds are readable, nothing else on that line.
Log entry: h=3 m=16
